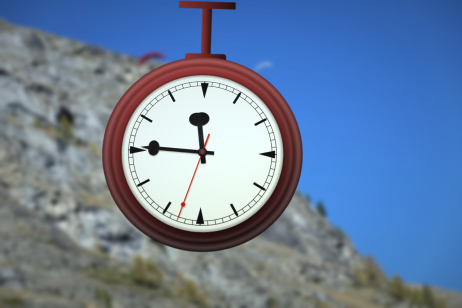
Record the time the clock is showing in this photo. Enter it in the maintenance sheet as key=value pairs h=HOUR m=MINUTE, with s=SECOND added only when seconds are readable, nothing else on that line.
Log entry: h=11 m=45 s=33
